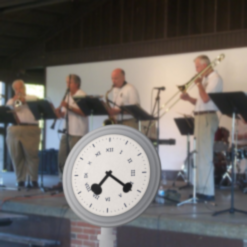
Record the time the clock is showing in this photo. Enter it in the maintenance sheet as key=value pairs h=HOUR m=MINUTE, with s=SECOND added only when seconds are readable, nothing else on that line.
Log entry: h=7 m=21
